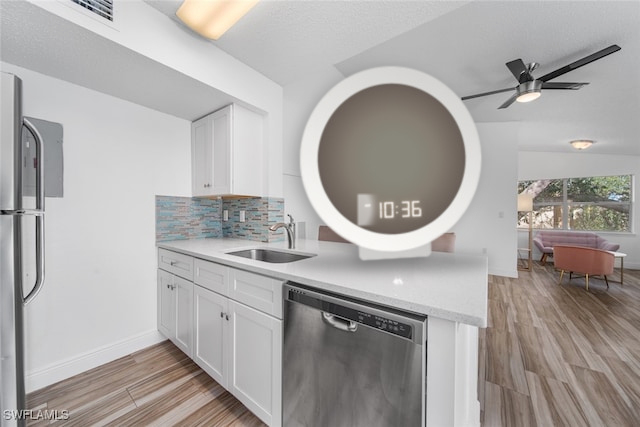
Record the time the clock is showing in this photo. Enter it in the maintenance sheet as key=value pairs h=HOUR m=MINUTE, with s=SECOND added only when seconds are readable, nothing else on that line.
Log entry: h=10 m=36
